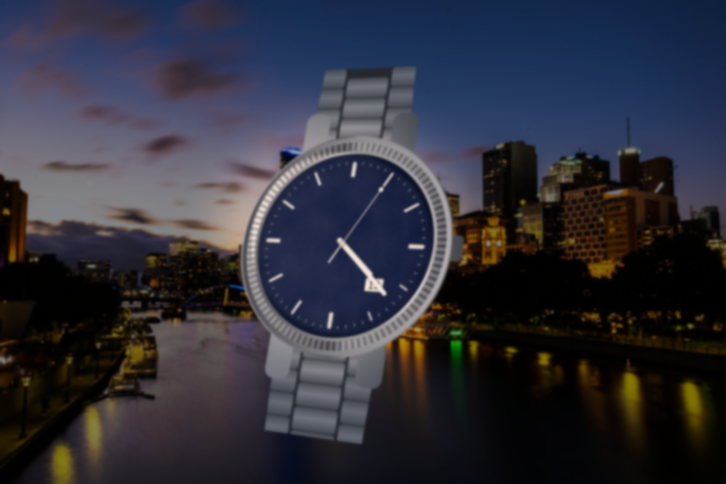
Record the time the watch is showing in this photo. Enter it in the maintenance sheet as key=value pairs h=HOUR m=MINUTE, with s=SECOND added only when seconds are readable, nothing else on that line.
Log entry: h=4 m=22 s=5
